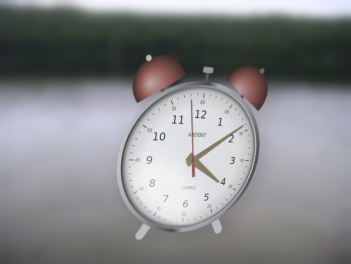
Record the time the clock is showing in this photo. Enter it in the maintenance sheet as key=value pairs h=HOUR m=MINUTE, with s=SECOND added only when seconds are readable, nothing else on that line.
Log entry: h=4 m=8 s=58
